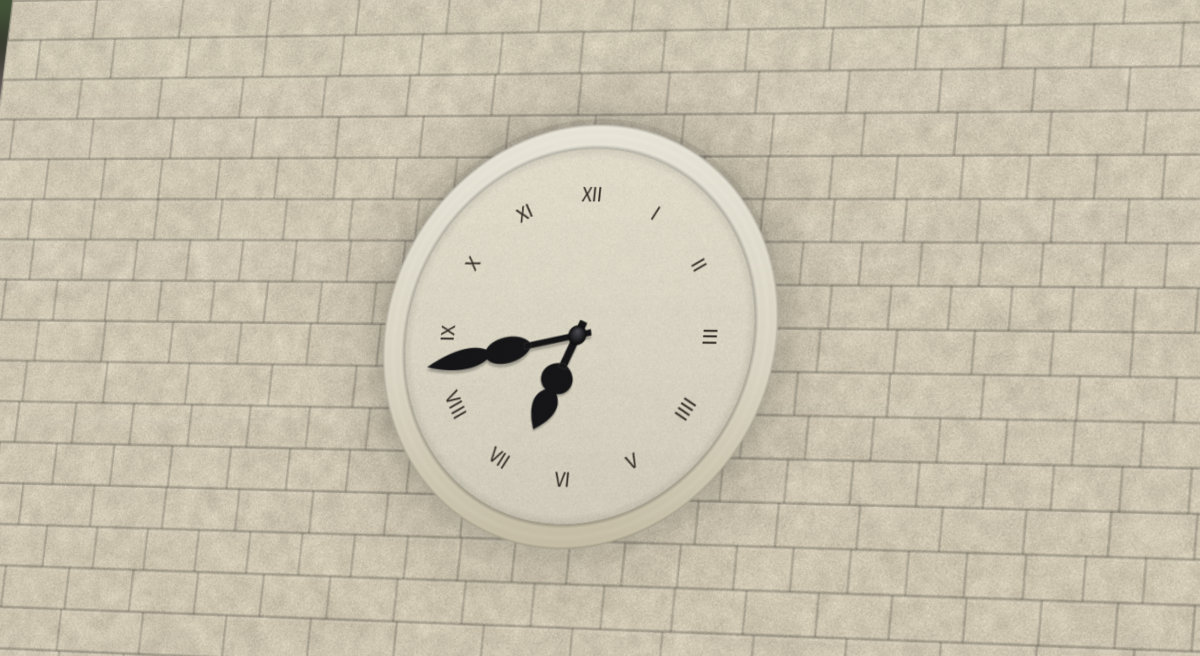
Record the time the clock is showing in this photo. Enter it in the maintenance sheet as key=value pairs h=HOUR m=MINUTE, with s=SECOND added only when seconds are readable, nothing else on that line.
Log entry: h=6 m=43
